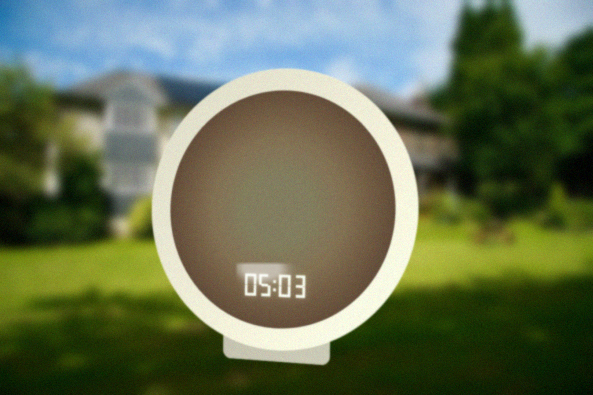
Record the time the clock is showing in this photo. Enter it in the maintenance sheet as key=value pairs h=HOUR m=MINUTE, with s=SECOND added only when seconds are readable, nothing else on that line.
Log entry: h=5 m=3
